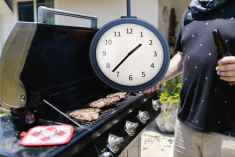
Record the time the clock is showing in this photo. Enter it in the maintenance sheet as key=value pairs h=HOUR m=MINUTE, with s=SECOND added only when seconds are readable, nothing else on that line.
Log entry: h=1 m=37
